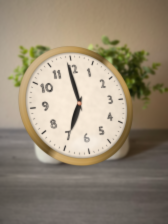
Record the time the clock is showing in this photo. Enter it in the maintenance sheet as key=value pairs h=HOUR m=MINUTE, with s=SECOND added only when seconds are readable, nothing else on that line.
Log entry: h=6 m=59
